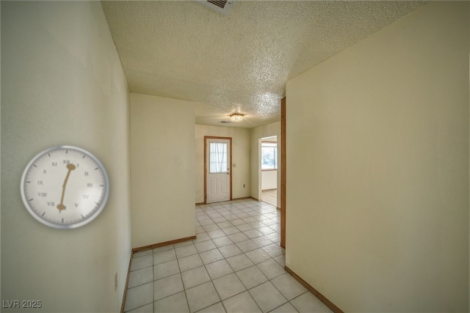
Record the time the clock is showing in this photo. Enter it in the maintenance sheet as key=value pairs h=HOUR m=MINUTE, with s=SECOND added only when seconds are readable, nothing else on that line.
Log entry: h=12 m=31
